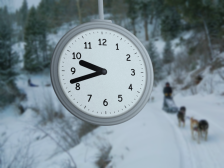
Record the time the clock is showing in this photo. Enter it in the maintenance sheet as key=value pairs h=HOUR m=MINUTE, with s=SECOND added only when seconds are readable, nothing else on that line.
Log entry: h=9 m=42
